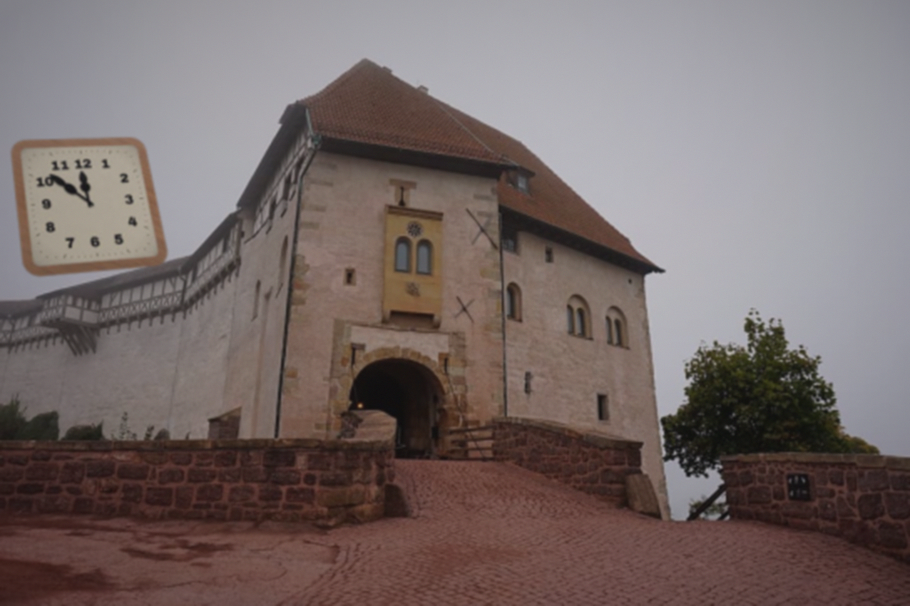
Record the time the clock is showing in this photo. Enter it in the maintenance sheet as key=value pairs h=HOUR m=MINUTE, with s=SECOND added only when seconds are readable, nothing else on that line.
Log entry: h=11 m=52
